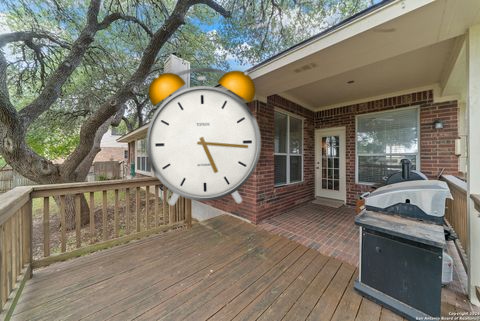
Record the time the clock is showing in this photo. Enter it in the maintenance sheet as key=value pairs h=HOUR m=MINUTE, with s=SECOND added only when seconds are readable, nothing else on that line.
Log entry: h=5 m=16
